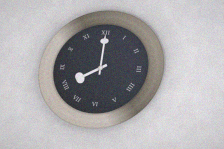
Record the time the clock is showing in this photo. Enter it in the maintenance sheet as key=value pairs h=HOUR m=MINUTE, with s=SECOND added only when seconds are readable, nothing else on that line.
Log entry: h=8 m=0
